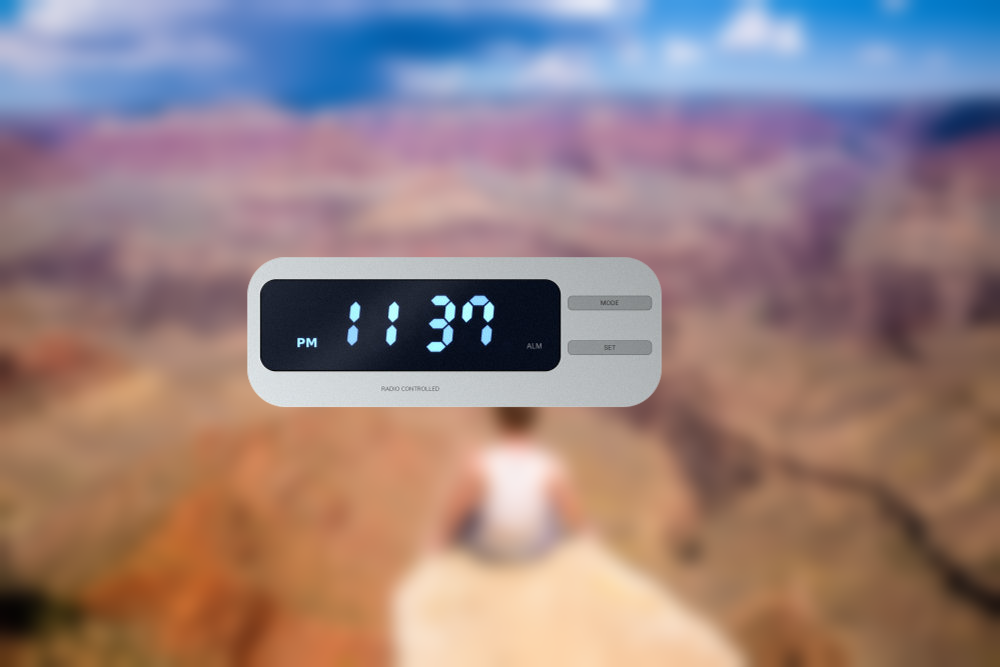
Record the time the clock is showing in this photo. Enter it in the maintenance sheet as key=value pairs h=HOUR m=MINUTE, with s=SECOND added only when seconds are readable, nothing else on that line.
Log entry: h=11 m=37
